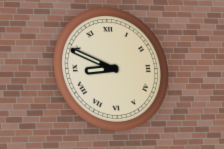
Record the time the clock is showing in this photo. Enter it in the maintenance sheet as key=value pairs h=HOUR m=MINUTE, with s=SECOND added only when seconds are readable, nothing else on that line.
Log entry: h=8 m=49
